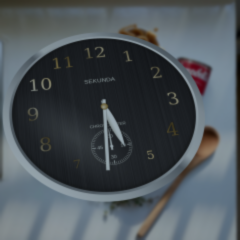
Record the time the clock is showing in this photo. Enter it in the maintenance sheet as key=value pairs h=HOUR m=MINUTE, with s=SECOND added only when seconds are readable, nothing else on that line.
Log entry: h=5 m=31
